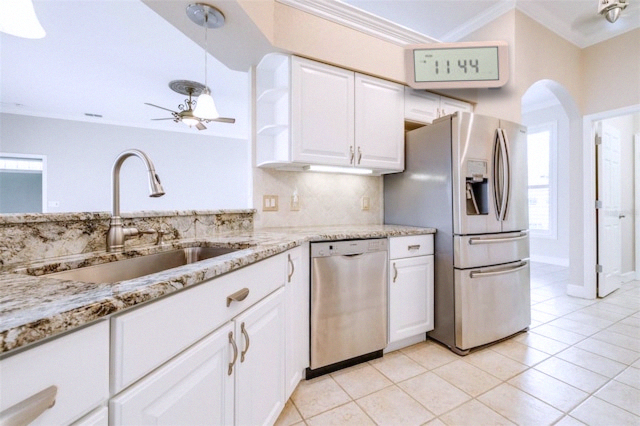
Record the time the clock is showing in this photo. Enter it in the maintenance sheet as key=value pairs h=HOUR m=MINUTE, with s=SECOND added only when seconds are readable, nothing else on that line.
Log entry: h=11 m=44
